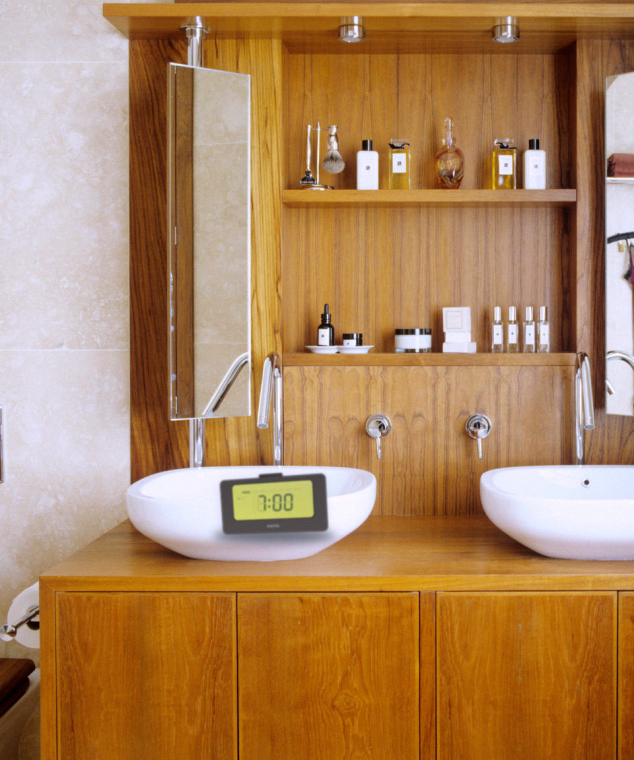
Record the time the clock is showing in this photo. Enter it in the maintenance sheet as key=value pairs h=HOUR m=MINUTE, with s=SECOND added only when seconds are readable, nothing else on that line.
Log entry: h=7 m=0
